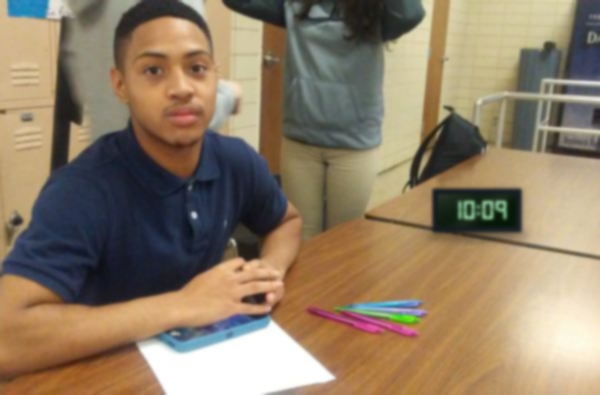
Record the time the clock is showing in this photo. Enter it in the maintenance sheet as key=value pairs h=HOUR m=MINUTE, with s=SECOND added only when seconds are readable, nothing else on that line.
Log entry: h=10 m=9
